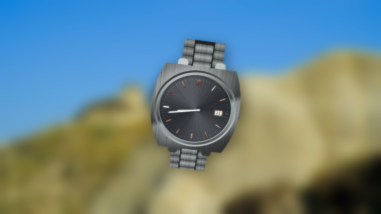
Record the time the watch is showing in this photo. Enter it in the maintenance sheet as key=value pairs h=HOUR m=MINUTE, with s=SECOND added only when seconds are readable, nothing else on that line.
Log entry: h=8 m=43
